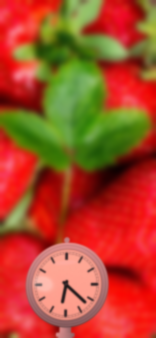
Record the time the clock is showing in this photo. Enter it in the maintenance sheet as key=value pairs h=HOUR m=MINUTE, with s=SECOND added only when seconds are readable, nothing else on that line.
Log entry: h=6 m=22
